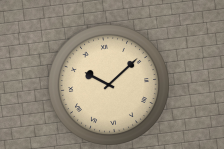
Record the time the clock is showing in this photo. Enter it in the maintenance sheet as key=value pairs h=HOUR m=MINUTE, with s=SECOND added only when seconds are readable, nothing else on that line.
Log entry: h=10 m=9
